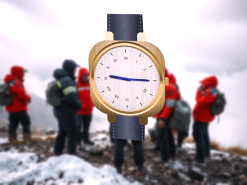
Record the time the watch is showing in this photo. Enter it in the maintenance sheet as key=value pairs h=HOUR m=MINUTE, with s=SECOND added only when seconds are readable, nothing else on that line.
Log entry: h=9 m=15
